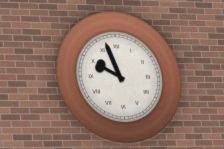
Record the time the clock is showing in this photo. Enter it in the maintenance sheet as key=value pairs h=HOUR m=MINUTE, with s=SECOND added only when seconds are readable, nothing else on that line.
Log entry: h=9 m=57
